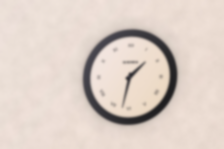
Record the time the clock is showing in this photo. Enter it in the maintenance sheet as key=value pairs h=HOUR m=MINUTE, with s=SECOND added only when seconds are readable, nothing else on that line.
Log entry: h=1 m=32
